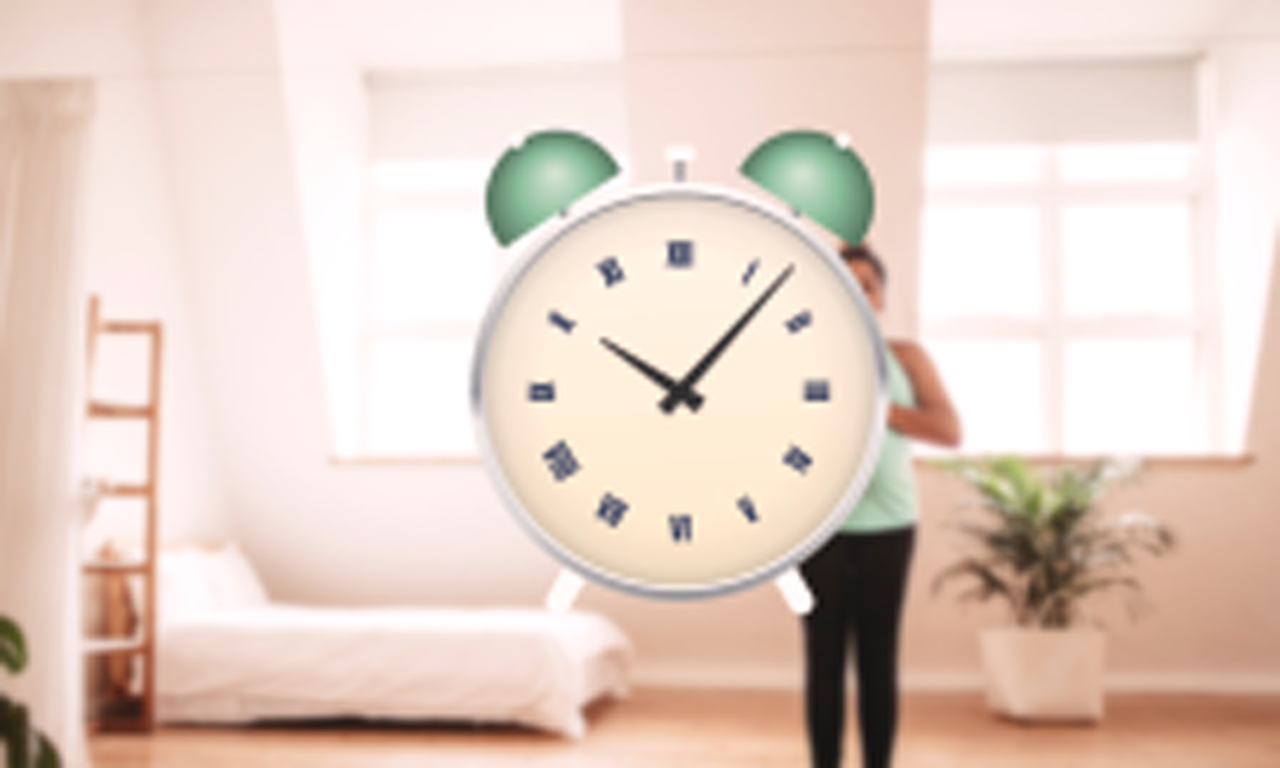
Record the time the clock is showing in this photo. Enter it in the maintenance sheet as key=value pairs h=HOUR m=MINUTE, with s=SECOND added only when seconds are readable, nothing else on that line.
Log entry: h=10 m=7
